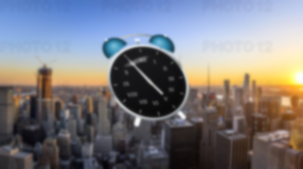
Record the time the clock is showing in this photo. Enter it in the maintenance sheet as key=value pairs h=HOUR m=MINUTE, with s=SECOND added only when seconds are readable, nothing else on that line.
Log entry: h=4 m=55
